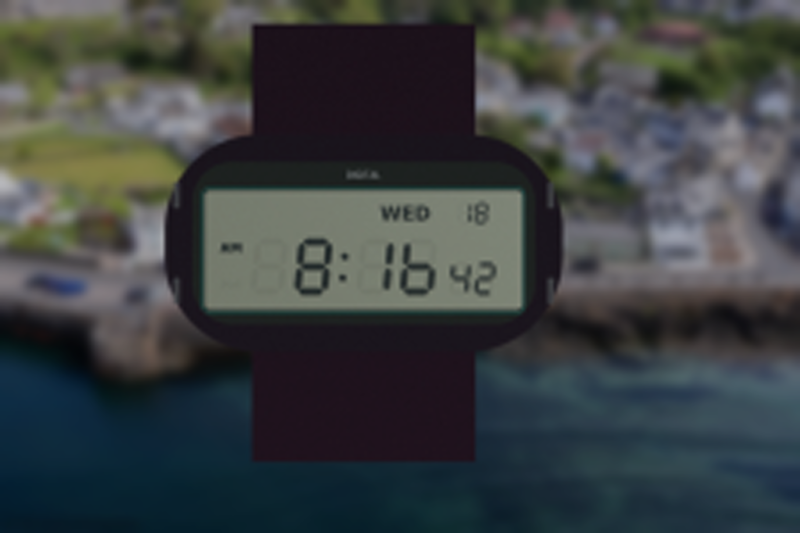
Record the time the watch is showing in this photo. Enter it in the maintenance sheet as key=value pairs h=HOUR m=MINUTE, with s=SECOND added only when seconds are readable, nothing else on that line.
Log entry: h=8 m=16 s=42
